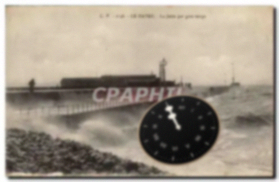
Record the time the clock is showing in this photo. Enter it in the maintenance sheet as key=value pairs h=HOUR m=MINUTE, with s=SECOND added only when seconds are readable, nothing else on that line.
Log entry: h=10 m=55
